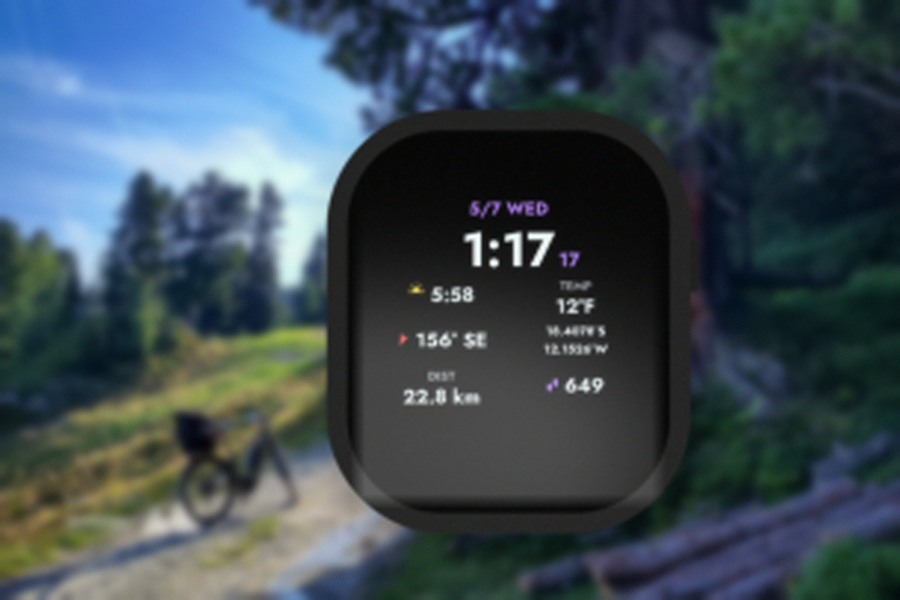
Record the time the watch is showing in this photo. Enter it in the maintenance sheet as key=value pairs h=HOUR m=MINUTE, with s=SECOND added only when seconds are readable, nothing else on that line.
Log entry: h=1 m=17
